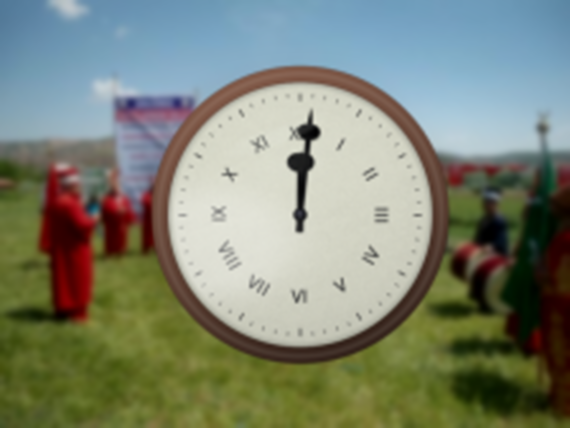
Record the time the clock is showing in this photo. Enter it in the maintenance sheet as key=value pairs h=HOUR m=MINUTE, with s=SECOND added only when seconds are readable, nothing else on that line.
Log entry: h=12 m=1
